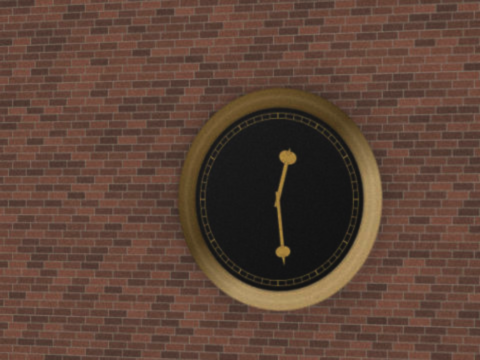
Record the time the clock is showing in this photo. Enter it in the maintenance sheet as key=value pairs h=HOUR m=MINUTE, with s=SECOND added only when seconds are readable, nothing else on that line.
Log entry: h=12 m=29
